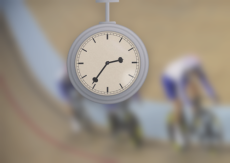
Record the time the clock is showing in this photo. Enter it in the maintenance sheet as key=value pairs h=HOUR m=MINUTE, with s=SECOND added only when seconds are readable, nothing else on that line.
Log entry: h=2 m=36
